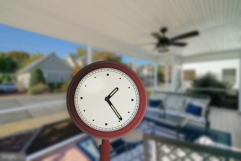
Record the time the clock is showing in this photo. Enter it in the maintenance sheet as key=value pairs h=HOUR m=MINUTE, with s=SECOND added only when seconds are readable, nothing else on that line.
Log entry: h=1 m=24
